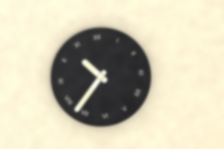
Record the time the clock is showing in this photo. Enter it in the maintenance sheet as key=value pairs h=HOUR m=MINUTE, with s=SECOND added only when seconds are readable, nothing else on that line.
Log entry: h=10 m=37
